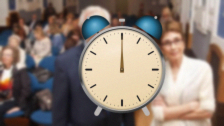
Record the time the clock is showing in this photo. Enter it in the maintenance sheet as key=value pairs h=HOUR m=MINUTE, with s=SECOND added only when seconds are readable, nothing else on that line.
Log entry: h=12 m=0
